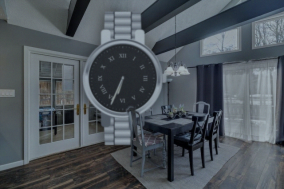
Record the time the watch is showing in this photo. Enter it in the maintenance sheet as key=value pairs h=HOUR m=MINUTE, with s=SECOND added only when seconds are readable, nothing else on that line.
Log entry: h=6 m=34
